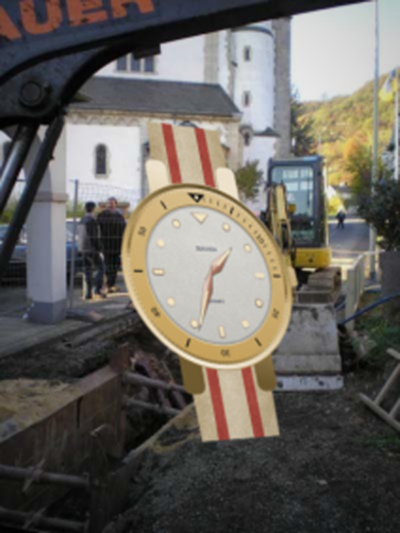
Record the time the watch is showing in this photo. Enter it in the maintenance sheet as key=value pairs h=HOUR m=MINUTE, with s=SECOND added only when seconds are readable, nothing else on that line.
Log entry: h=1 m=34
